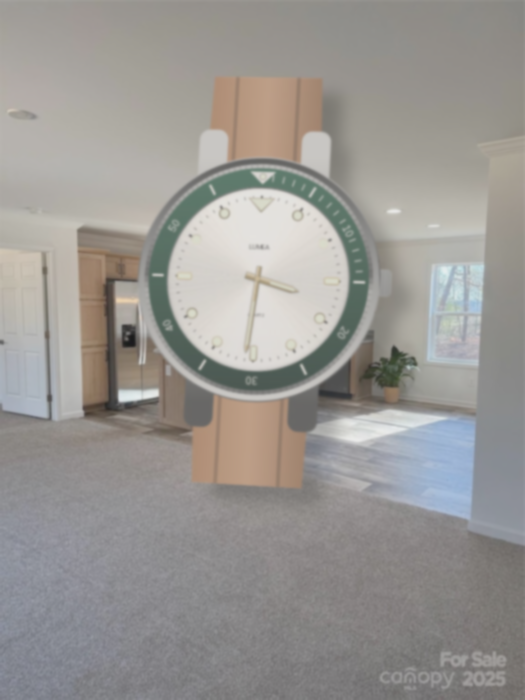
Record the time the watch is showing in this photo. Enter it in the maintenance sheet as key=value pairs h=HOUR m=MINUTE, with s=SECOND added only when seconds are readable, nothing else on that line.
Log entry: h=3 m=31
